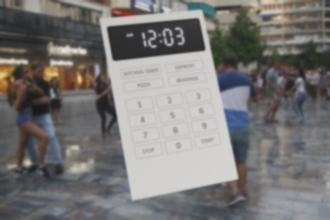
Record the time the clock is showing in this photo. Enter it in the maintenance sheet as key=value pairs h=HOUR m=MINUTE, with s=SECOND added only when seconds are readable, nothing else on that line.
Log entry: h=12 m=3
